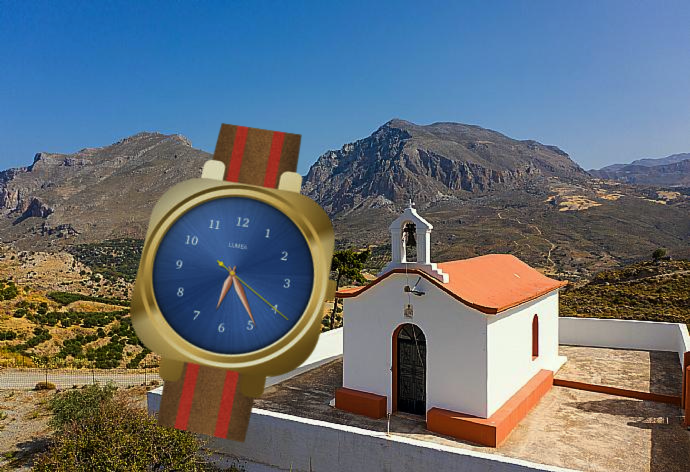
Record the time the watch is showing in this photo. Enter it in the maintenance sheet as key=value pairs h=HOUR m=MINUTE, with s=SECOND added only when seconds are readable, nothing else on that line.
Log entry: h=6 m=24 s=20
